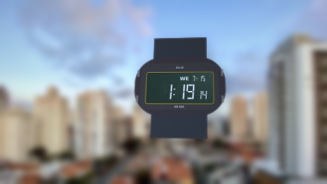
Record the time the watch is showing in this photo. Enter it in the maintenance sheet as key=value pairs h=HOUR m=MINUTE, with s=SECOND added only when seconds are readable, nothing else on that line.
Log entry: h=1 m=19 s=14
